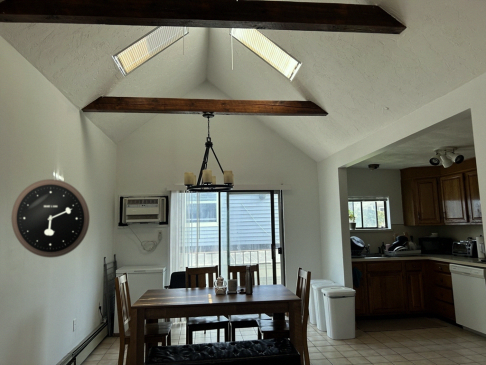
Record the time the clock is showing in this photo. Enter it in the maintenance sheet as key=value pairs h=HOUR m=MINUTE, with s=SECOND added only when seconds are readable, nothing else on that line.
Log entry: h=6 m=11
